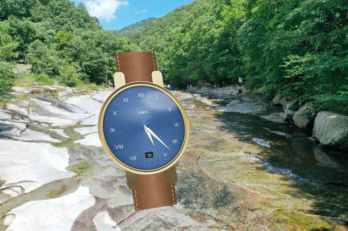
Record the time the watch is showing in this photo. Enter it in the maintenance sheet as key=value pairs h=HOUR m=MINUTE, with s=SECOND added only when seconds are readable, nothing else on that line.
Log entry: h=5 m=23
